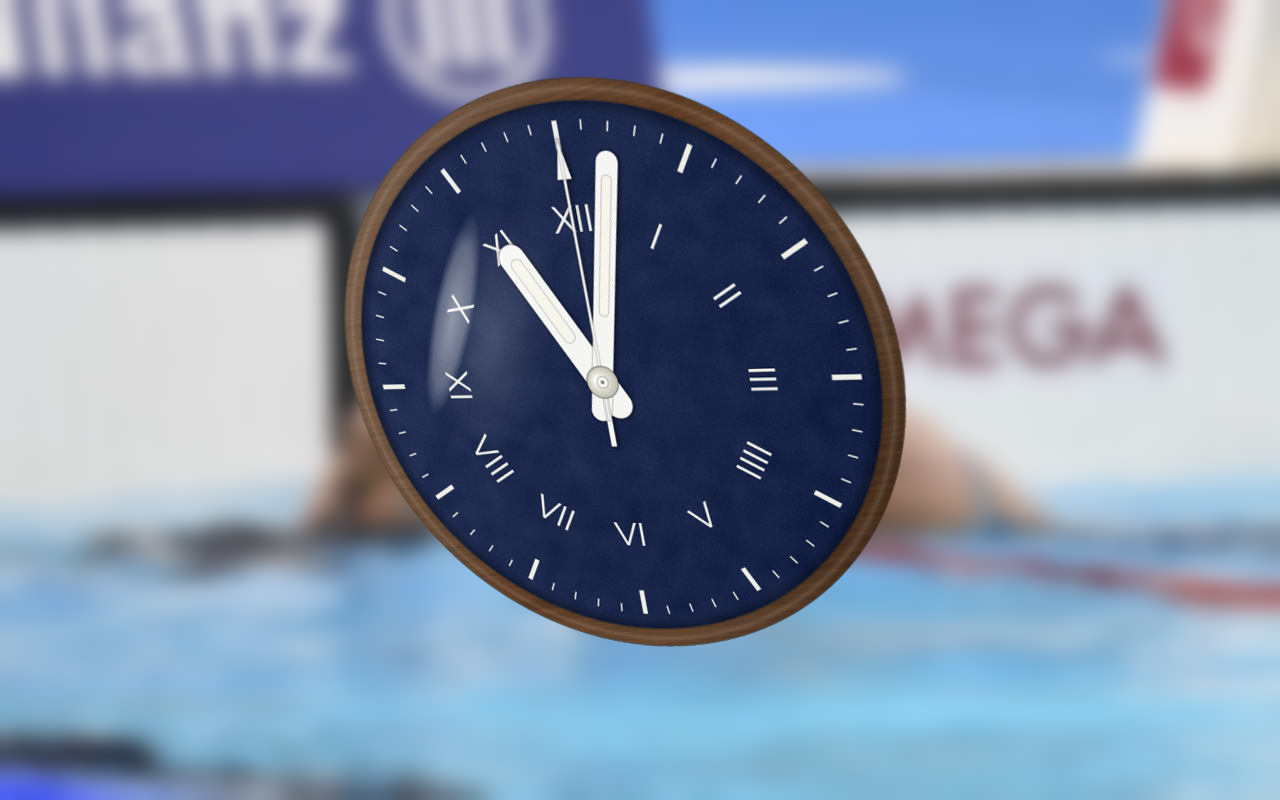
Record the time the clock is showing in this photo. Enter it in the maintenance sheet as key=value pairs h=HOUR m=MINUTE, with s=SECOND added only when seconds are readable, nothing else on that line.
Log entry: h=11 m=2 s=0
